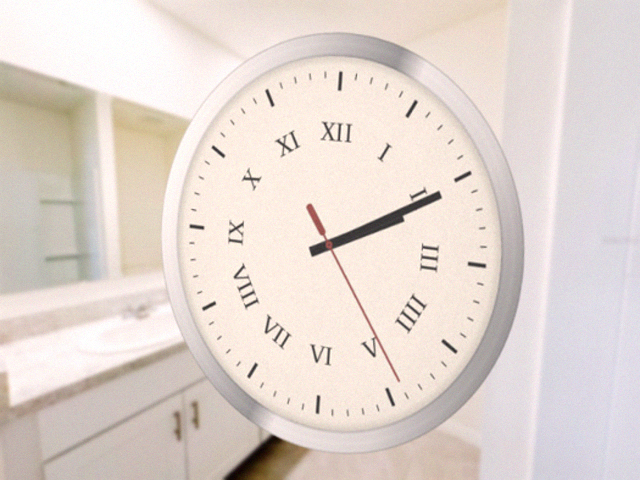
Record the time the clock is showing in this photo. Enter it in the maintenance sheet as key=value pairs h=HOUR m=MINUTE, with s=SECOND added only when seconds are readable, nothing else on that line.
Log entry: h=2 m=10 s=24
